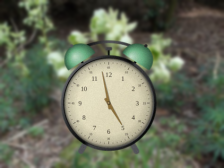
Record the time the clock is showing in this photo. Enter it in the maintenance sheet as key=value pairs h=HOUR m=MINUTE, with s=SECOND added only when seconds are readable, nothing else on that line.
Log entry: h=4 m=58
